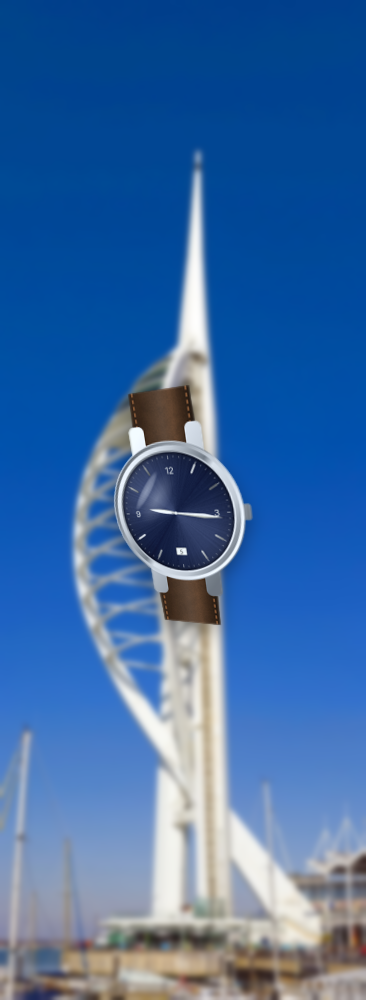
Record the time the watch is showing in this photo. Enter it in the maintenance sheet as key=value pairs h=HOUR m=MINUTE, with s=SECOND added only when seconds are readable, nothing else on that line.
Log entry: h=9 m=16
